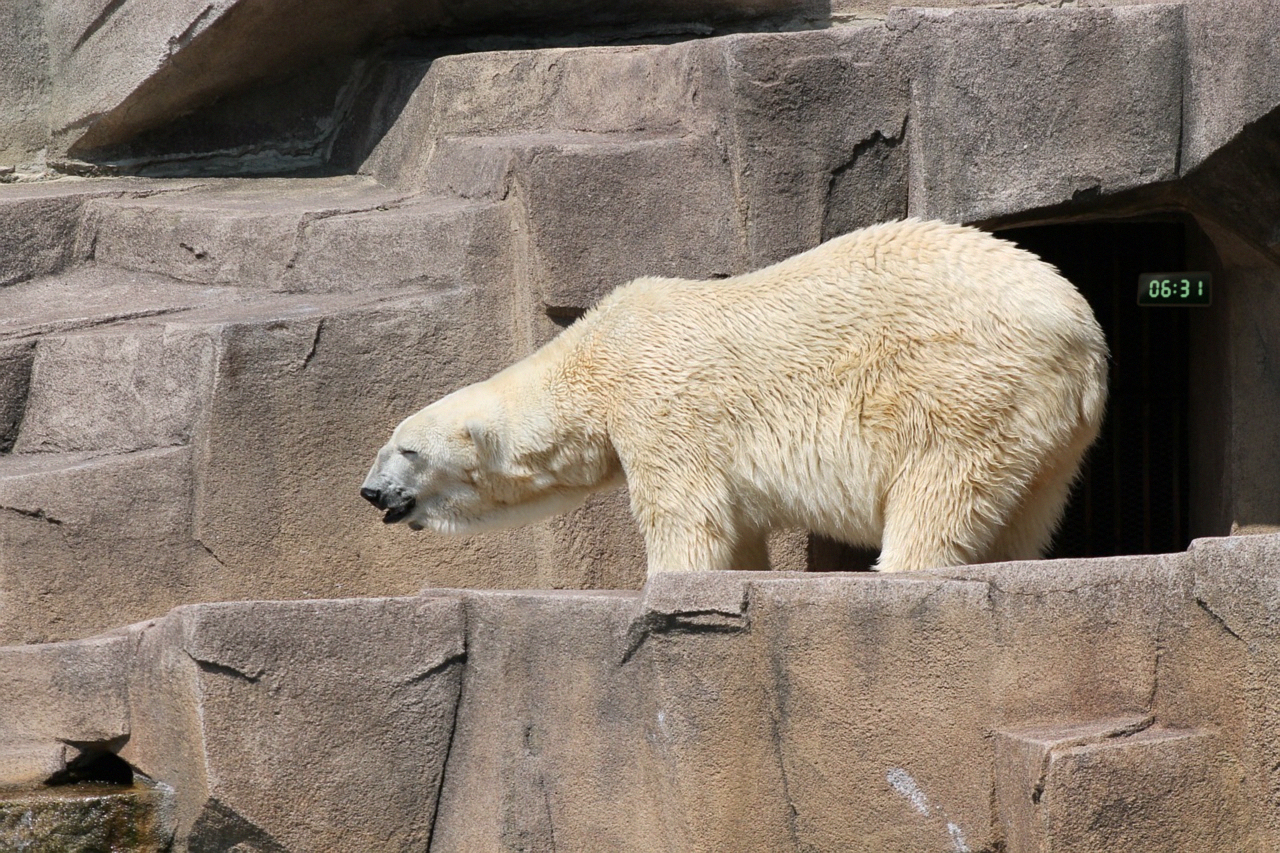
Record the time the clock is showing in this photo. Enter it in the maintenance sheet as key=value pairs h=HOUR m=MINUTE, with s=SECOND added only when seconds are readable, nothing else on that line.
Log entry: h=6 m=31
